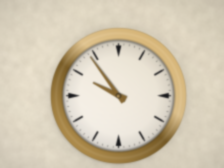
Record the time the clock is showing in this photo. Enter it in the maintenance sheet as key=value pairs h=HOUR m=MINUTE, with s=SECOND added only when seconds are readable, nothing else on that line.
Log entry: h=9 m=54
